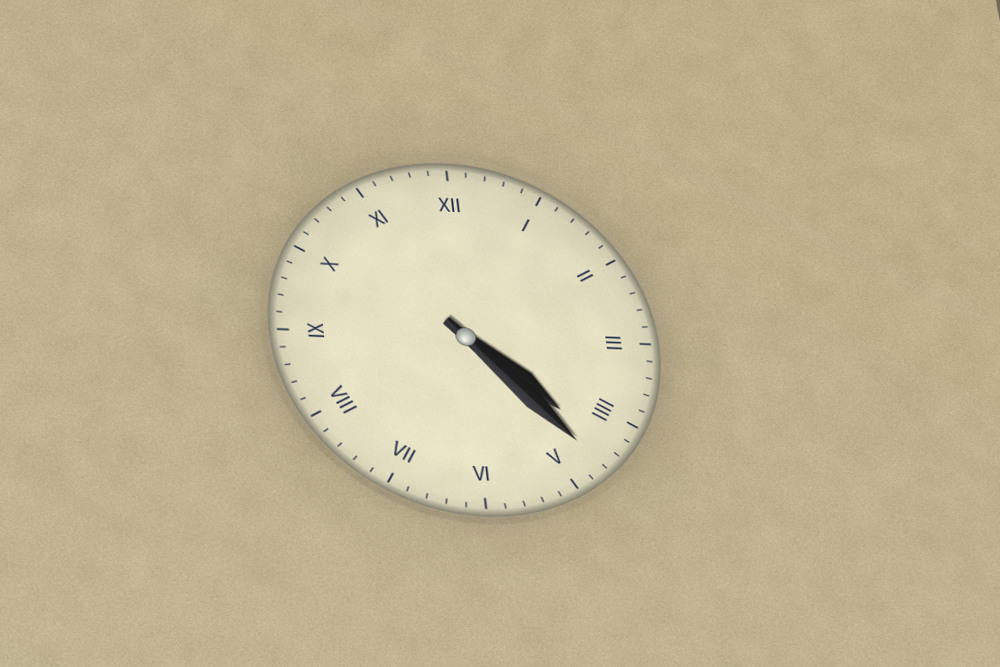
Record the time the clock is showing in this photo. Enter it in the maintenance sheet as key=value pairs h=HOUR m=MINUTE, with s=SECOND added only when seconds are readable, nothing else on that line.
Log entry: h=4 m=23
